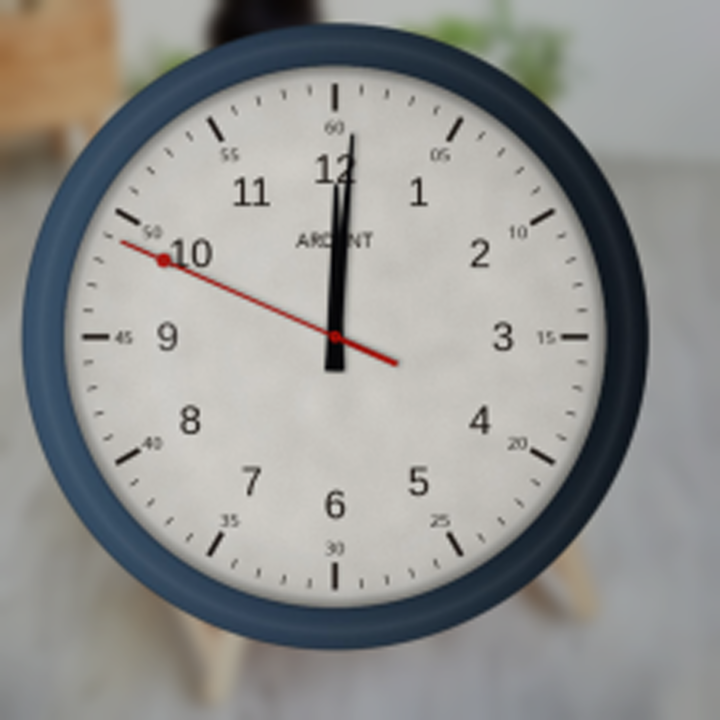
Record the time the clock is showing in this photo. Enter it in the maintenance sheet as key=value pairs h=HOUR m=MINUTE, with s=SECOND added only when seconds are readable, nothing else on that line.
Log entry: h=12 m=0 s=49
